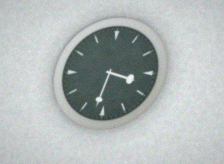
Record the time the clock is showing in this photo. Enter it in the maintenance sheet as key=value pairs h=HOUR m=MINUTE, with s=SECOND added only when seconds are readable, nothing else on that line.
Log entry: h=3 m=32
